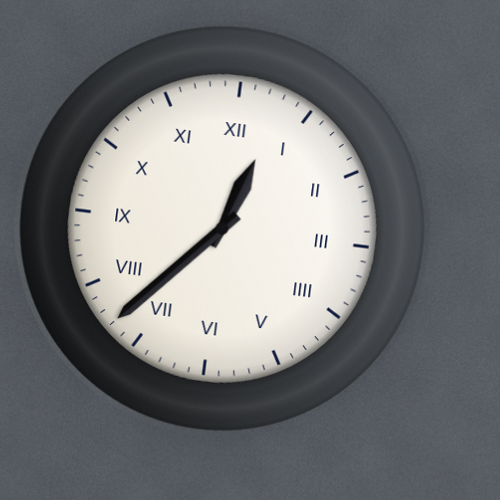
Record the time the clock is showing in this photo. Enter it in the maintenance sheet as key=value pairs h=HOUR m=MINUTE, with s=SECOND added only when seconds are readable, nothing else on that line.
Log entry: h=12 m=37
